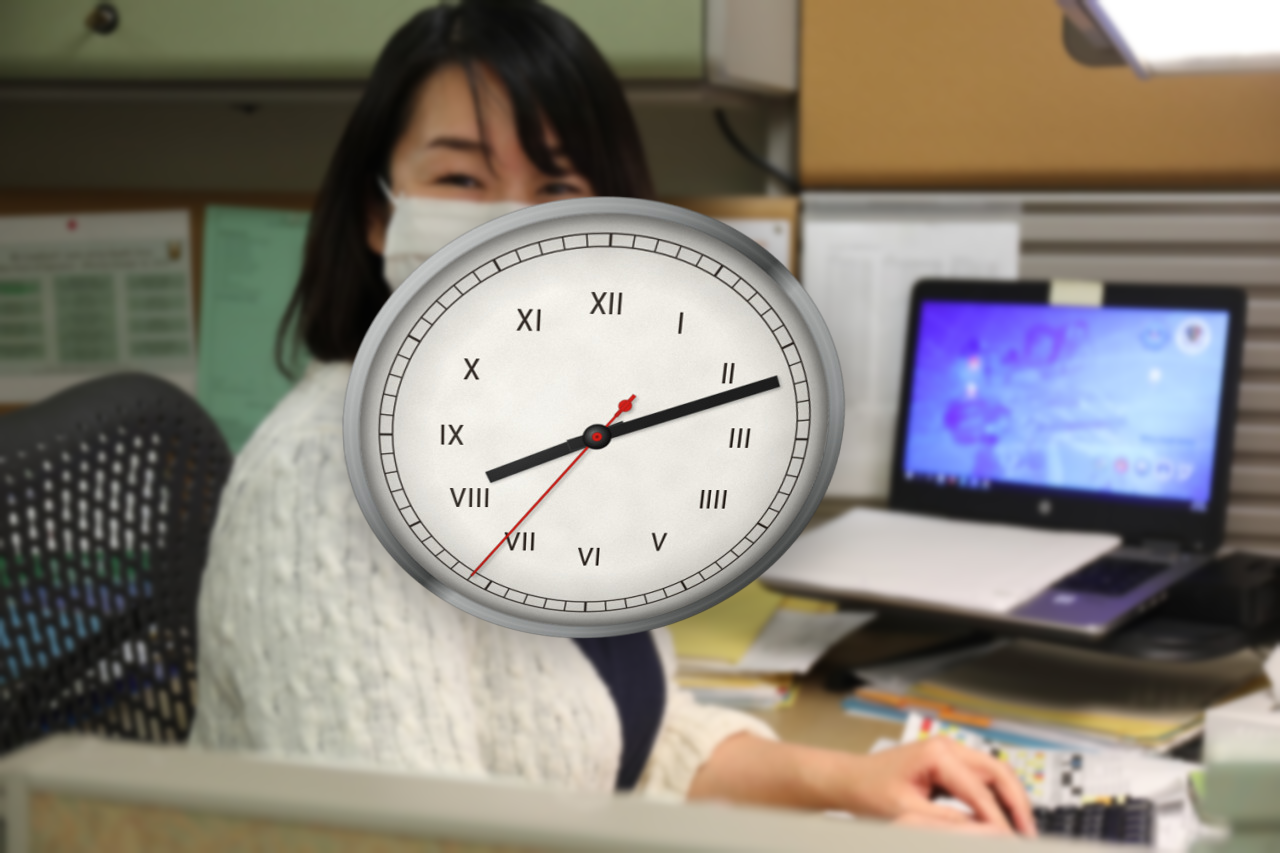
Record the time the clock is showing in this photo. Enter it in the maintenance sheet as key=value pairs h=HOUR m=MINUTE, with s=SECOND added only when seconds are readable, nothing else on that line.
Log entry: h=8 m=11 s=36
